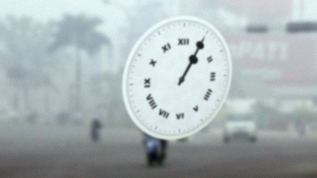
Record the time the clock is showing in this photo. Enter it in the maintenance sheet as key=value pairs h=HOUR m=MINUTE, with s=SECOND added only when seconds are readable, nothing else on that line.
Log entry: h=1 m=5
